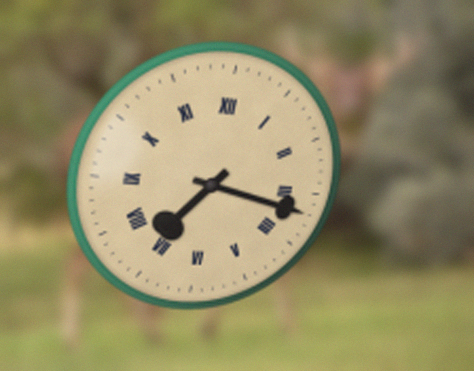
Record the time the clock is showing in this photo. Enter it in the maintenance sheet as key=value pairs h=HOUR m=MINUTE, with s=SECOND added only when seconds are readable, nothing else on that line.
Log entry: h=7 m=17
